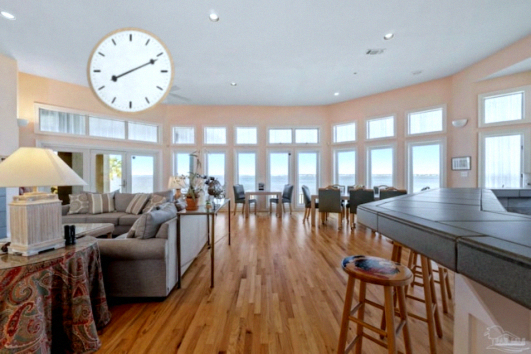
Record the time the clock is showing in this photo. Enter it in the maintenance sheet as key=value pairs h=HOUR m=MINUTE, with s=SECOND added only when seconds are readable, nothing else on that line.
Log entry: h=8 m=11
